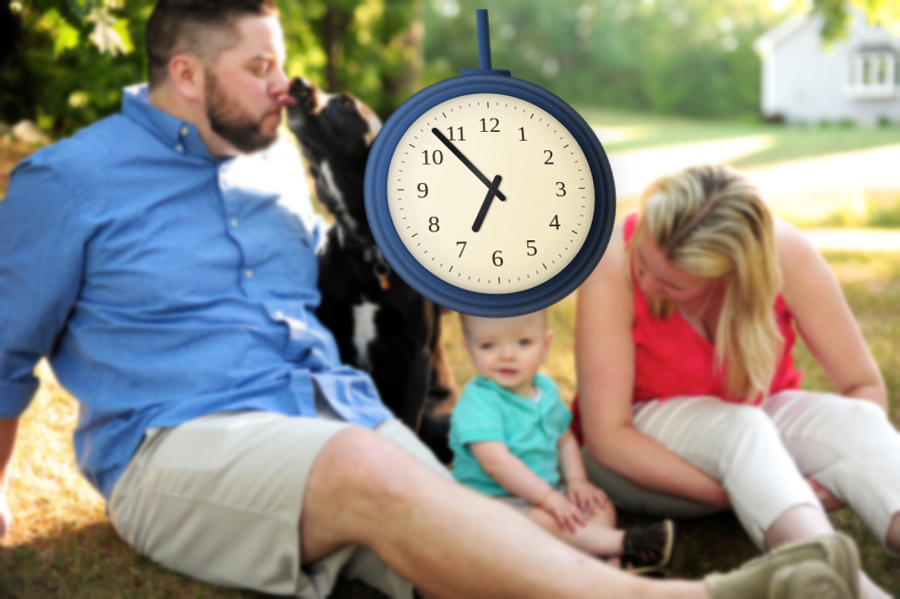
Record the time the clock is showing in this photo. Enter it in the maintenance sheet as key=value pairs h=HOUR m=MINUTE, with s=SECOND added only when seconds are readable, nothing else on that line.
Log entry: h=6 m=53
